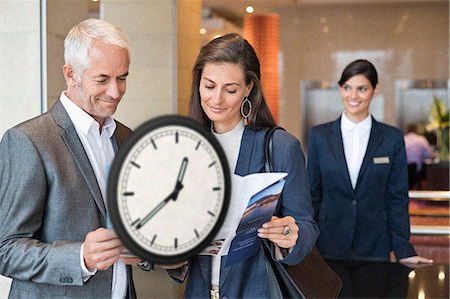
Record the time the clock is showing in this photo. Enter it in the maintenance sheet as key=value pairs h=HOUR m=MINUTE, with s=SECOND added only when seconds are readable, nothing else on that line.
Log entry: h=12 m=39
